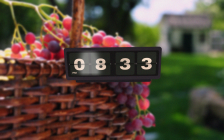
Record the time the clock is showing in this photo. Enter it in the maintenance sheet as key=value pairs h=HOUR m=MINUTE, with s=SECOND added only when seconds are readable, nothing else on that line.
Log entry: h=8 m=33
